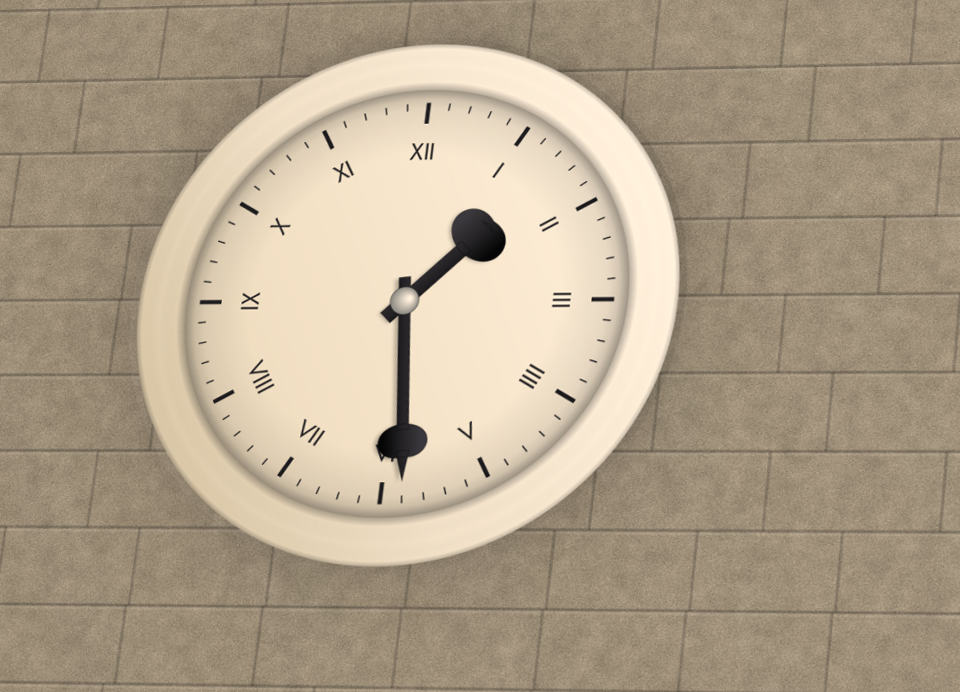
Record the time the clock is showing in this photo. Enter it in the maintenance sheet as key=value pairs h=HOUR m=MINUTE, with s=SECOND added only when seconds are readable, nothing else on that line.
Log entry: h=1 m=29
